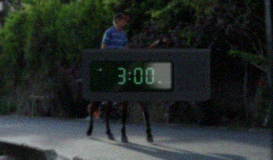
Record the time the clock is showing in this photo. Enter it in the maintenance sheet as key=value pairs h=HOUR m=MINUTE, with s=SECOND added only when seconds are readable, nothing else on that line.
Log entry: h=3 m=0
